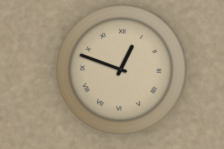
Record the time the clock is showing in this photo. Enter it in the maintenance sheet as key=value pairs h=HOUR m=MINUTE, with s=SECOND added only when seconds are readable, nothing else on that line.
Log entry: h=12 m=48
